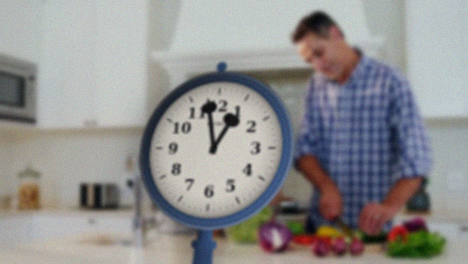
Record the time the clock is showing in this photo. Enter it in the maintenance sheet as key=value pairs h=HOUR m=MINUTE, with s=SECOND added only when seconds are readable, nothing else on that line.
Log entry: h=12 m=58
